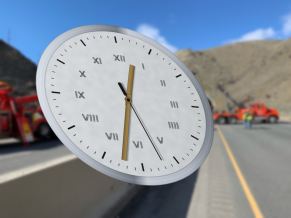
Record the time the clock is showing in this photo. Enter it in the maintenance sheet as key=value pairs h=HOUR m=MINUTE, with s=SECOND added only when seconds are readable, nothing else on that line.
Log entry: h=12 m=32 s=27
